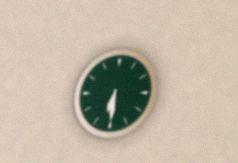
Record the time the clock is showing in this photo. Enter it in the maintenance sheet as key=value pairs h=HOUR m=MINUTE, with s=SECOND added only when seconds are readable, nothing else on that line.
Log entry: h=6 m=30
